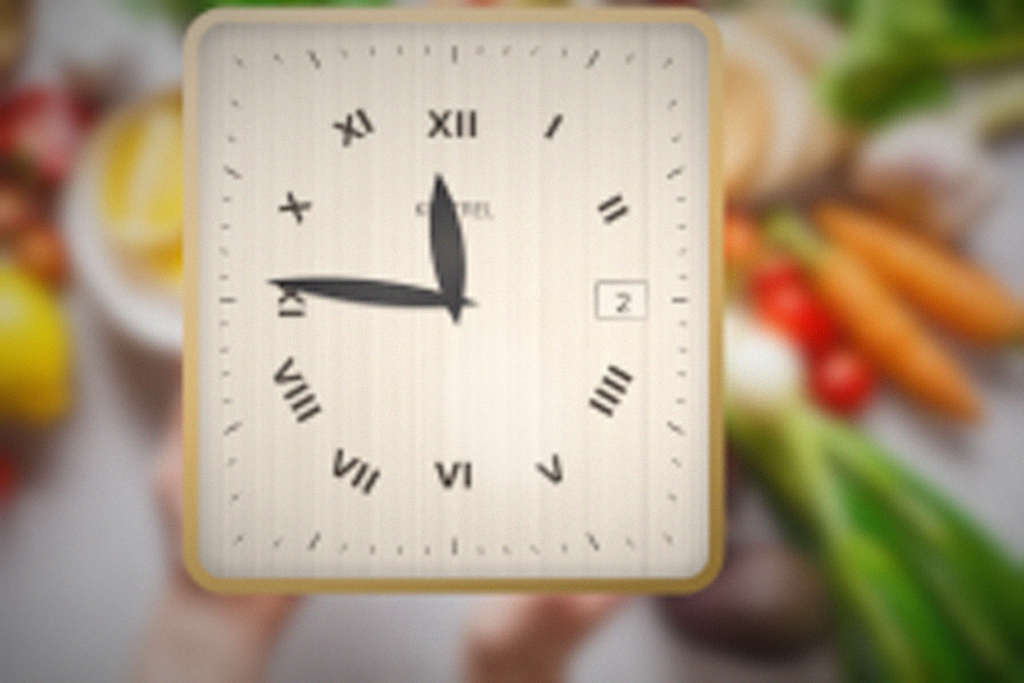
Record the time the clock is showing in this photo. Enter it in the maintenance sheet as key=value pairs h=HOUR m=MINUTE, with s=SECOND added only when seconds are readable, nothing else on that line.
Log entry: h=11 m=46
